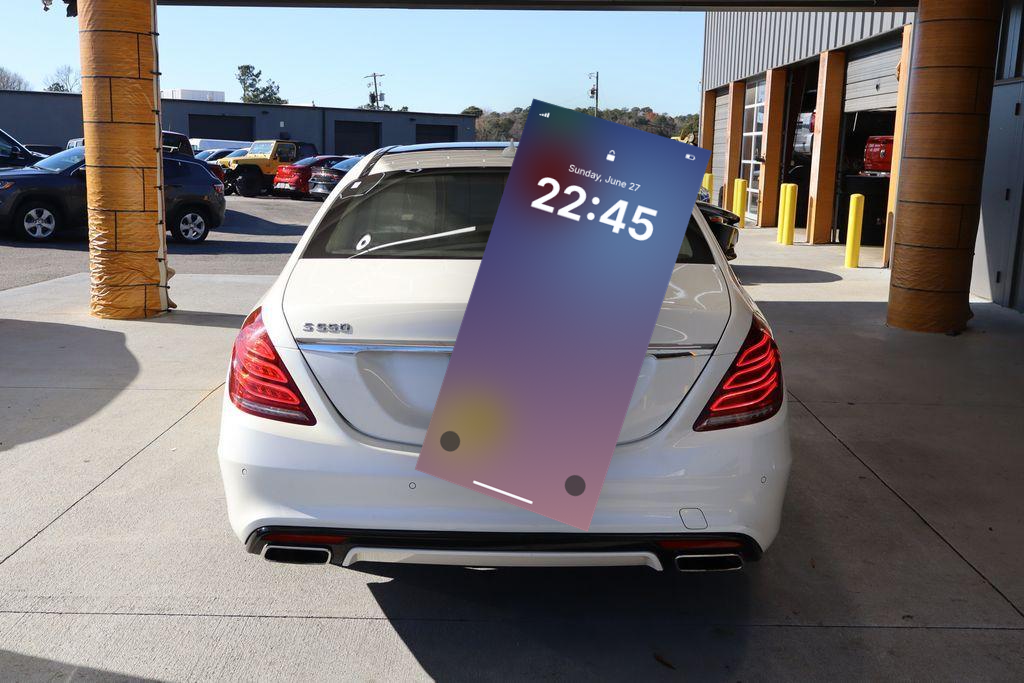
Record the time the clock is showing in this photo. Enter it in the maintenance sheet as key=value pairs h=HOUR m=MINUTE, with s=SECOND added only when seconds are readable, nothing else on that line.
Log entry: h=22 m=45
